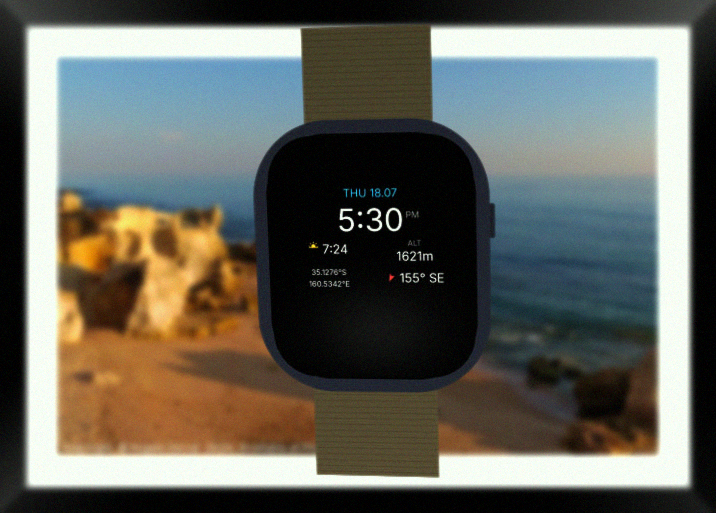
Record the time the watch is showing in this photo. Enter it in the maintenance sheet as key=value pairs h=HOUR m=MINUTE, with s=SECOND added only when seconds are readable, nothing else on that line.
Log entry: h=5 m=30
